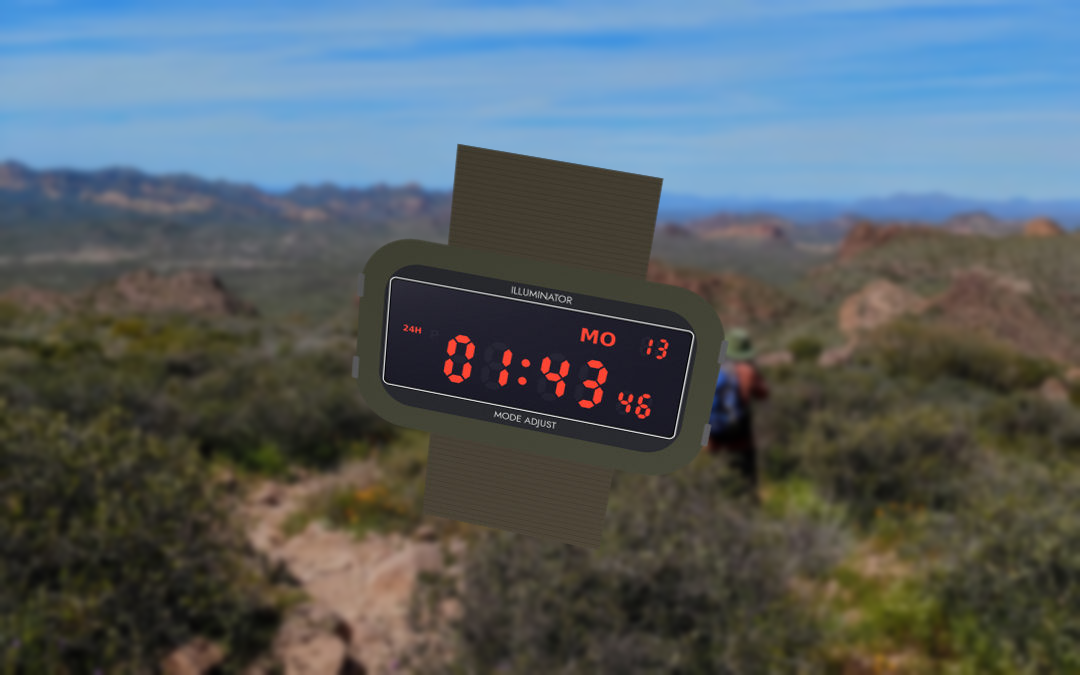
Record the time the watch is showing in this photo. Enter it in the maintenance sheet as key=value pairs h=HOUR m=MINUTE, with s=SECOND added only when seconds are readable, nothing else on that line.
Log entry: h=1 m=43 s=46
